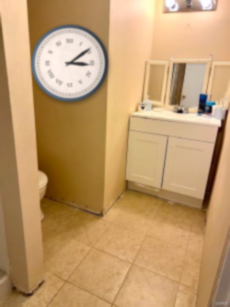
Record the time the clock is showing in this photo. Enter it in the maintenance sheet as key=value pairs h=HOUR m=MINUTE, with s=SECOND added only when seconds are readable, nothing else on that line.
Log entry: h=3 m=9
